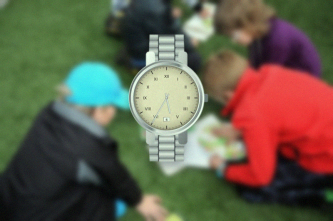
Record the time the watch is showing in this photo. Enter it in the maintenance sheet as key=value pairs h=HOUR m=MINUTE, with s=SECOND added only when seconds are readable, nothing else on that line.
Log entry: h=5 m=35
